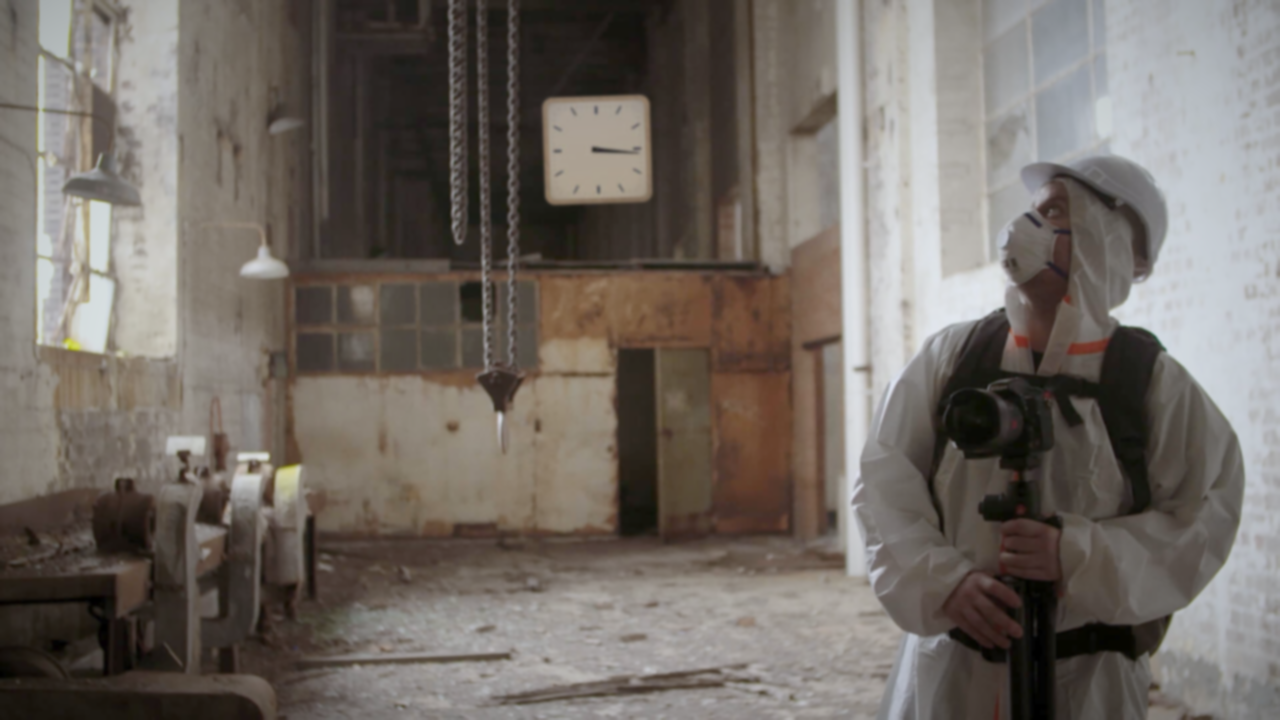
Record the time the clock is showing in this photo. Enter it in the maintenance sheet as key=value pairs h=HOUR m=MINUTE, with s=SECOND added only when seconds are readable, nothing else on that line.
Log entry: h=3 m=16
